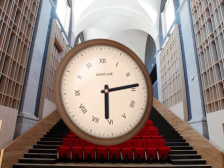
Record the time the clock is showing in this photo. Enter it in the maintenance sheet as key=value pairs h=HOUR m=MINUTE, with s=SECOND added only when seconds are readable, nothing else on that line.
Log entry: h=6 m=14
